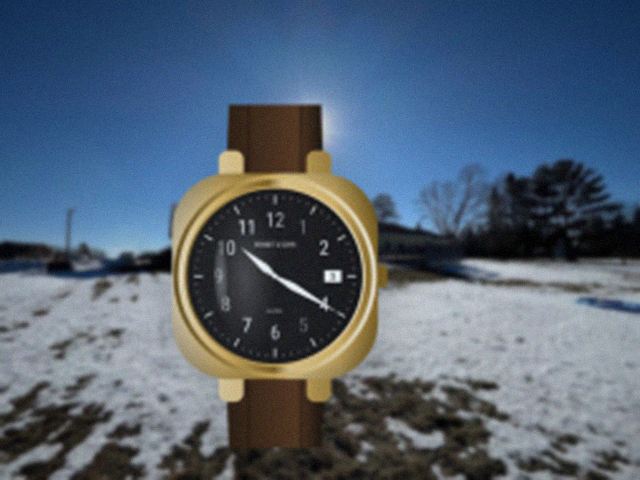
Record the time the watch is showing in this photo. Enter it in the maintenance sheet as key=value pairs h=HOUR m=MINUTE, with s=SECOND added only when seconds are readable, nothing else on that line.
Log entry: h=10 m=20
